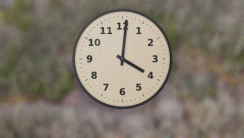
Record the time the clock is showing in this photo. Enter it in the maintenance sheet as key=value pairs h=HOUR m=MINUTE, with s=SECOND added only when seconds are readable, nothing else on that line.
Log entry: h=4 m=1
